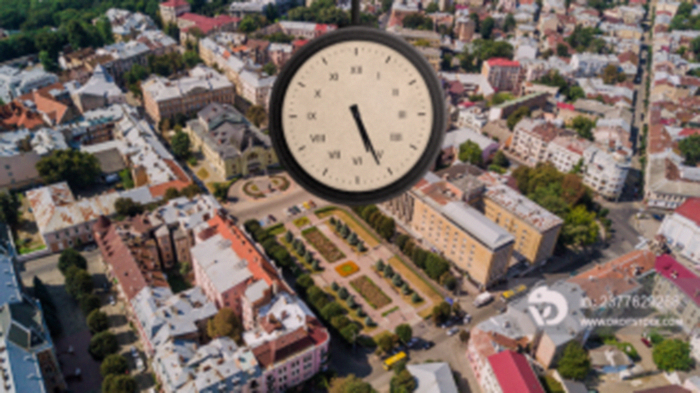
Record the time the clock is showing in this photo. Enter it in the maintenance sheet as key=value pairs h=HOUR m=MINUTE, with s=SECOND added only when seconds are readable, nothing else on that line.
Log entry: h=5 m=26
